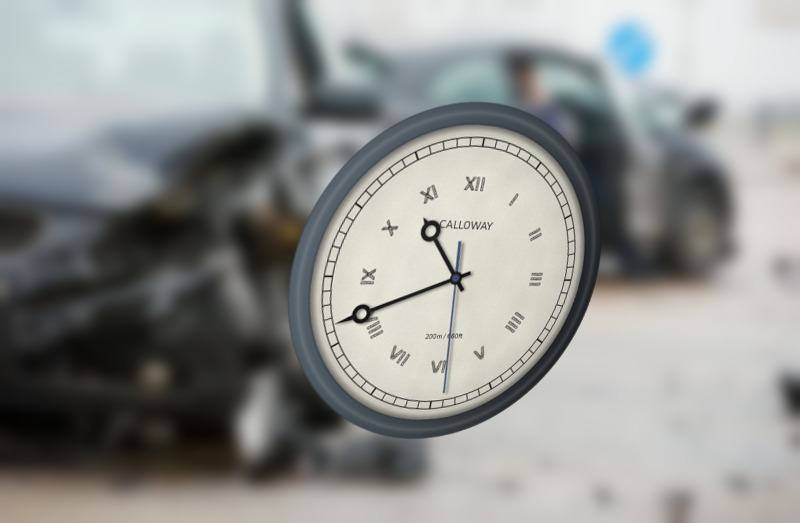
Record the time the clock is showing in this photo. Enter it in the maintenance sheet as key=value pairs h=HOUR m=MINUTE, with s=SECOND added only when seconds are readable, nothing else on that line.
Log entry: h=10 m=41 s=29
